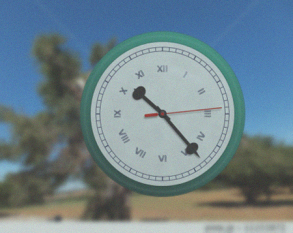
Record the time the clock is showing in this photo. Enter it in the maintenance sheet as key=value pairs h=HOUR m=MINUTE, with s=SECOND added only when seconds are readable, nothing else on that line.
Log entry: h=10 m=23 s=14
